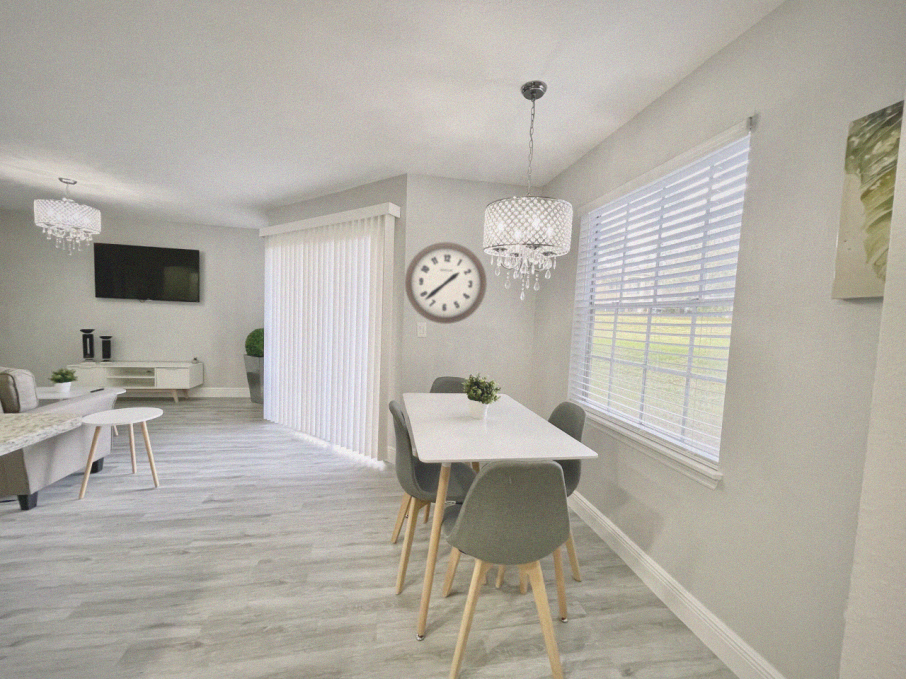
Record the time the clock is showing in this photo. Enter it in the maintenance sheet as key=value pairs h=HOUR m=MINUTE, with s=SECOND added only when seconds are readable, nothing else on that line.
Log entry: h=1 m=38
